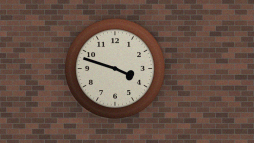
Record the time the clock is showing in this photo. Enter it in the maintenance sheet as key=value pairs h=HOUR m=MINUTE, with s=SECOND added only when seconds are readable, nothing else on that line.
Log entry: h=3 m=48
